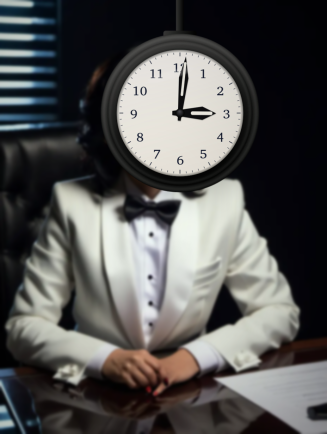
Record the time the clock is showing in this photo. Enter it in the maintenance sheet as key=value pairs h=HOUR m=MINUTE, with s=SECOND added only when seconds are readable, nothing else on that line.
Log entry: h=3 m=1
